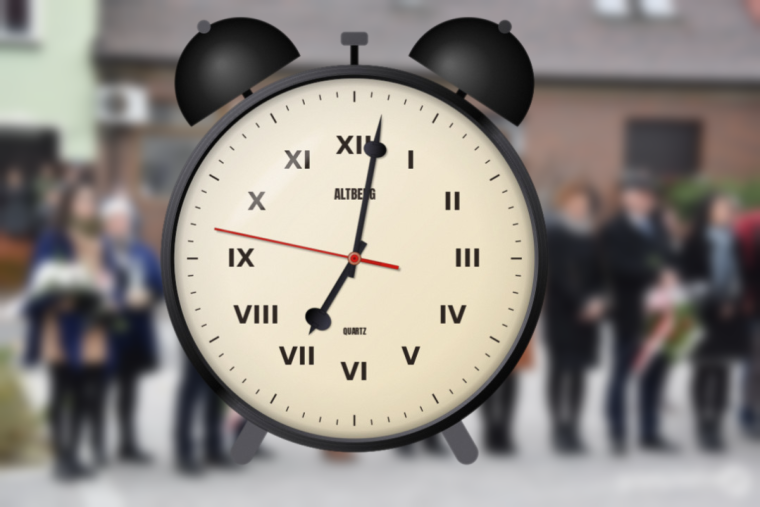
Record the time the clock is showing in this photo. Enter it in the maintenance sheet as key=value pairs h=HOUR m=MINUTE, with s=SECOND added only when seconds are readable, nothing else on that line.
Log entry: h=7 m=1 s=47
